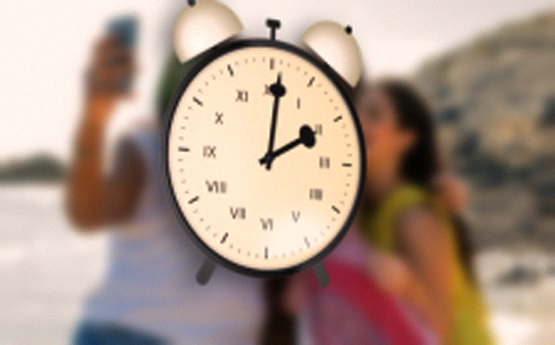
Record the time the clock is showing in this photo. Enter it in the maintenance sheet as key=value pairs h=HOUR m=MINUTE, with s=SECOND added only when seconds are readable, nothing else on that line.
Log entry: h=2 m=1
